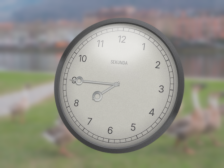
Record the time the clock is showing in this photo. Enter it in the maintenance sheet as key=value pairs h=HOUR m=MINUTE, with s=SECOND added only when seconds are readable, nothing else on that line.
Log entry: h=7 m=45
